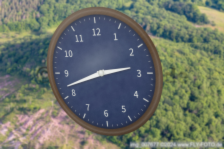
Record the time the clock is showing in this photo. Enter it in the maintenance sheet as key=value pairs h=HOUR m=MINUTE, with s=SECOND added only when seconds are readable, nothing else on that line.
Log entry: h=2 m=42
